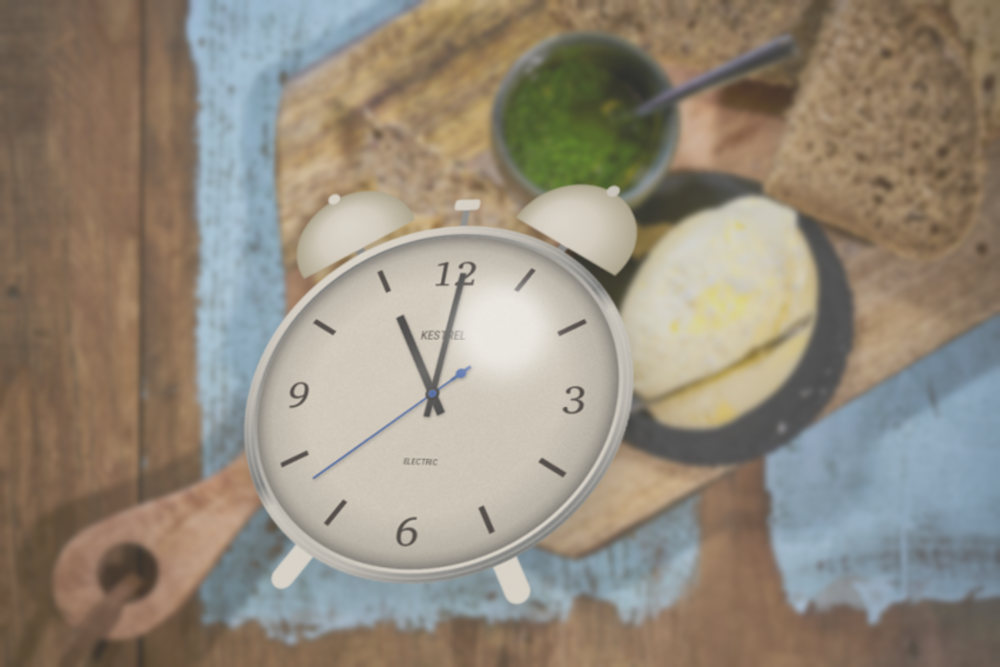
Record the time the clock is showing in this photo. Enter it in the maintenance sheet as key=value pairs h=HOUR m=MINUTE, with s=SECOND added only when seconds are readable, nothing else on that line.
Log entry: h=11 m=0 s=38
